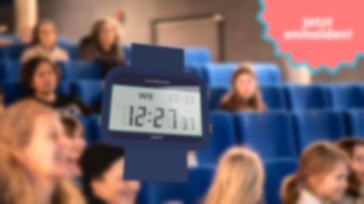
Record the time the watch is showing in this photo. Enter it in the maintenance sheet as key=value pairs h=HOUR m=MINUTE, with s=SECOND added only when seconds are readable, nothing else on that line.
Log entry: h=12 m=27 s=37
